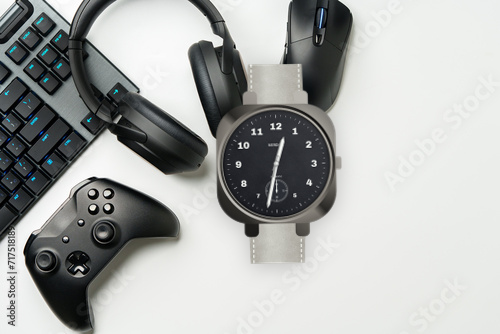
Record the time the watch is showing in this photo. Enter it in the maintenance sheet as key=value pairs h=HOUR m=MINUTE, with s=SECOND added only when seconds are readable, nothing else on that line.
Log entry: h=12 m=32
